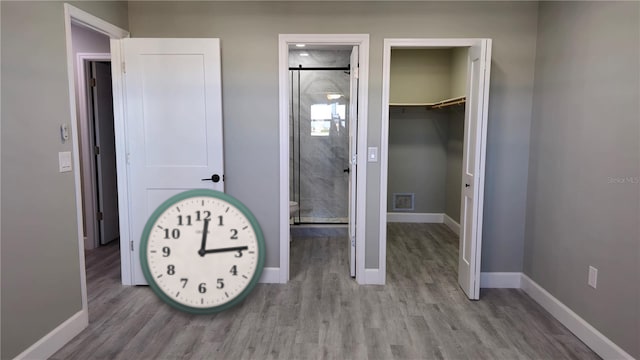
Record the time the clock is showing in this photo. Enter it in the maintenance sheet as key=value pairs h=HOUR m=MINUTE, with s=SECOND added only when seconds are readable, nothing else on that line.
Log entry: h=12 m=14
